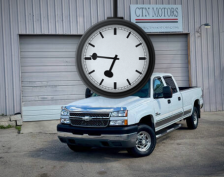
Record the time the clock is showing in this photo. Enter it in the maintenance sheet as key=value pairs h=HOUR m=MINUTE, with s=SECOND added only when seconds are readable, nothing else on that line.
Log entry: h=6 m=46
